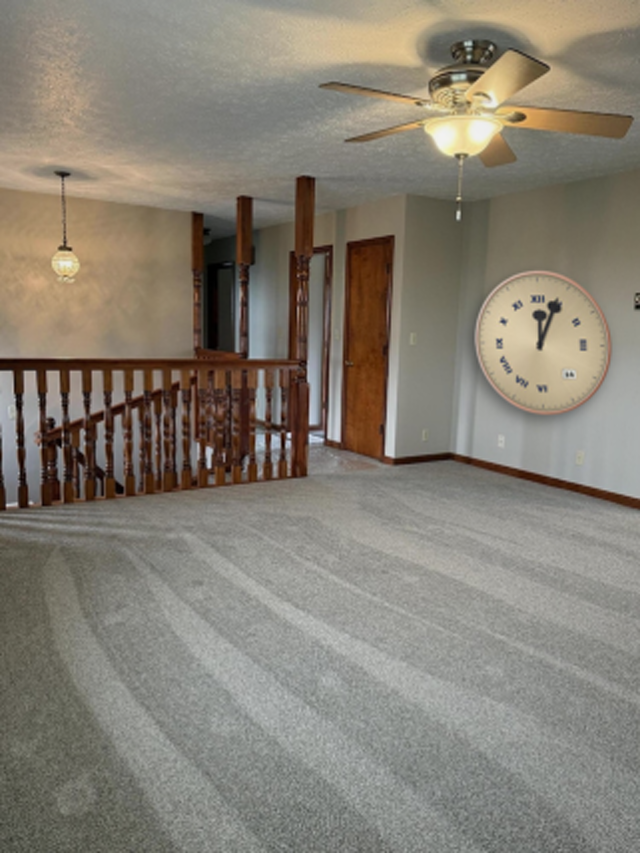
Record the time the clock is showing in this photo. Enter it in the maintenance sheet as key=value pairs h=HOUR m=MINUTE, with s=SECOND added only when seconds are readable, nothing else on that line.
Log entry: h=12 m=4
